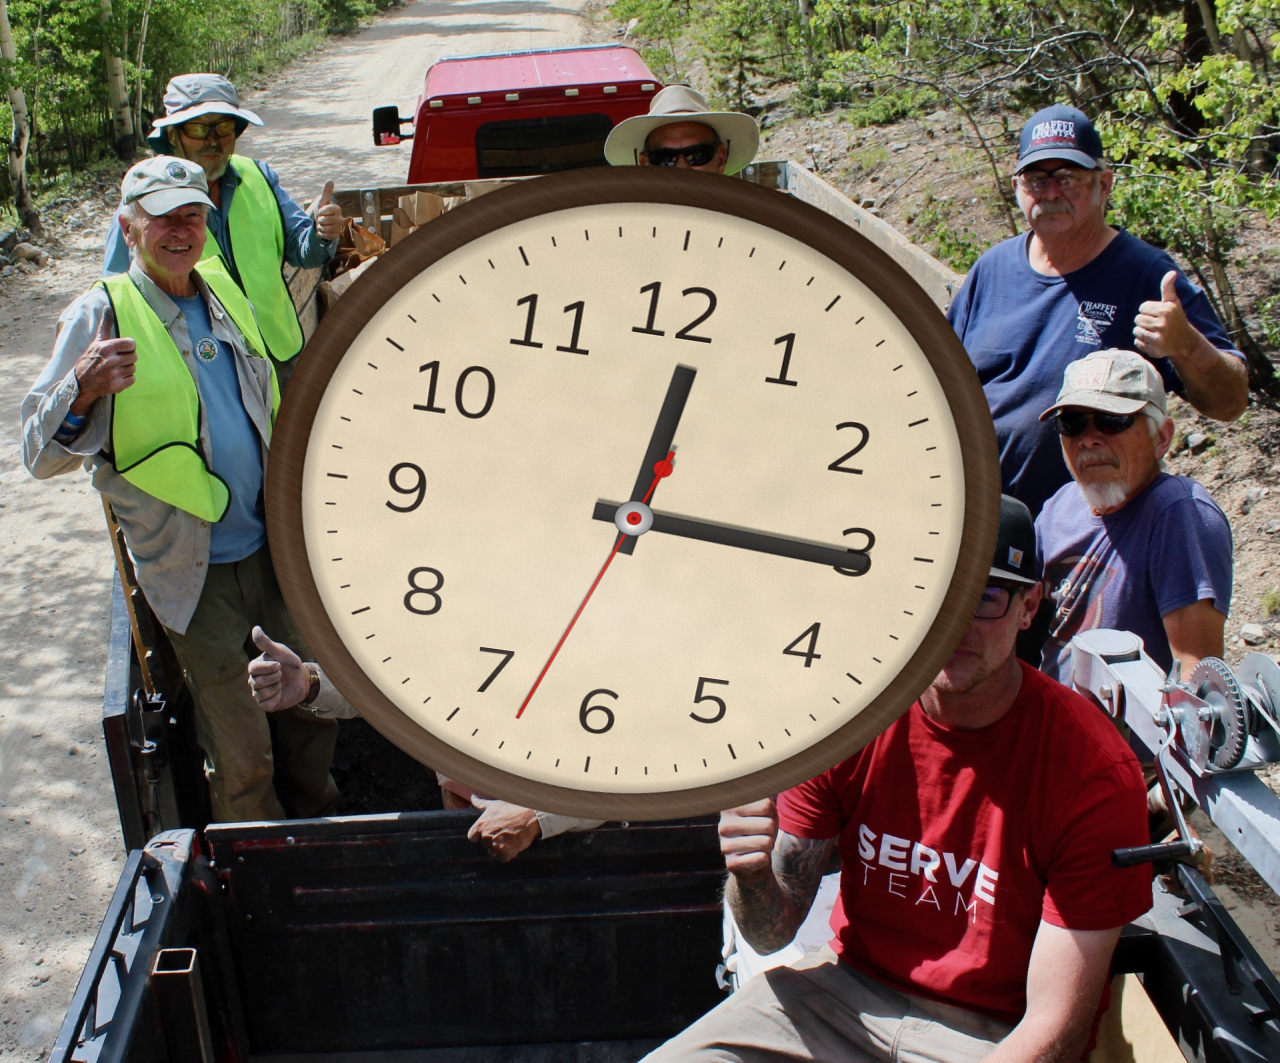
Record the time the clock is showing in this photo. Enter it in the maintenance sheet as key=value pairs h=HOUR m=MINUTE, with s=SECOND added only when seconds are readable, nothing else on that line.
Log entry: h=12 m=15 s=33
